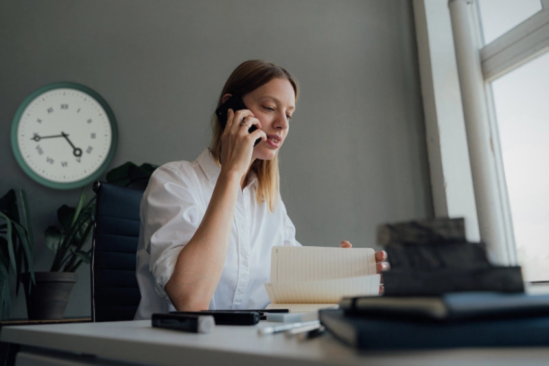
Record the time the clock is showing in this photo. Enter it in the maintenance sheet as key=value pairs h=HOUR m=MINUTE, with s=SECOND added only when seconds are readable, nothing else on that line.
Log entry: h=4 m=44
